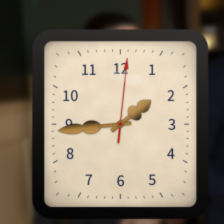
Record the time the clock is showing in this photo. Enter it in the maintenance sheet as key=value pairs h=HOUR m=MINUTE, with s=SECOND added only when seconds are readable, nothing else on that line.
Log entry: h=1 m=44 s=1
